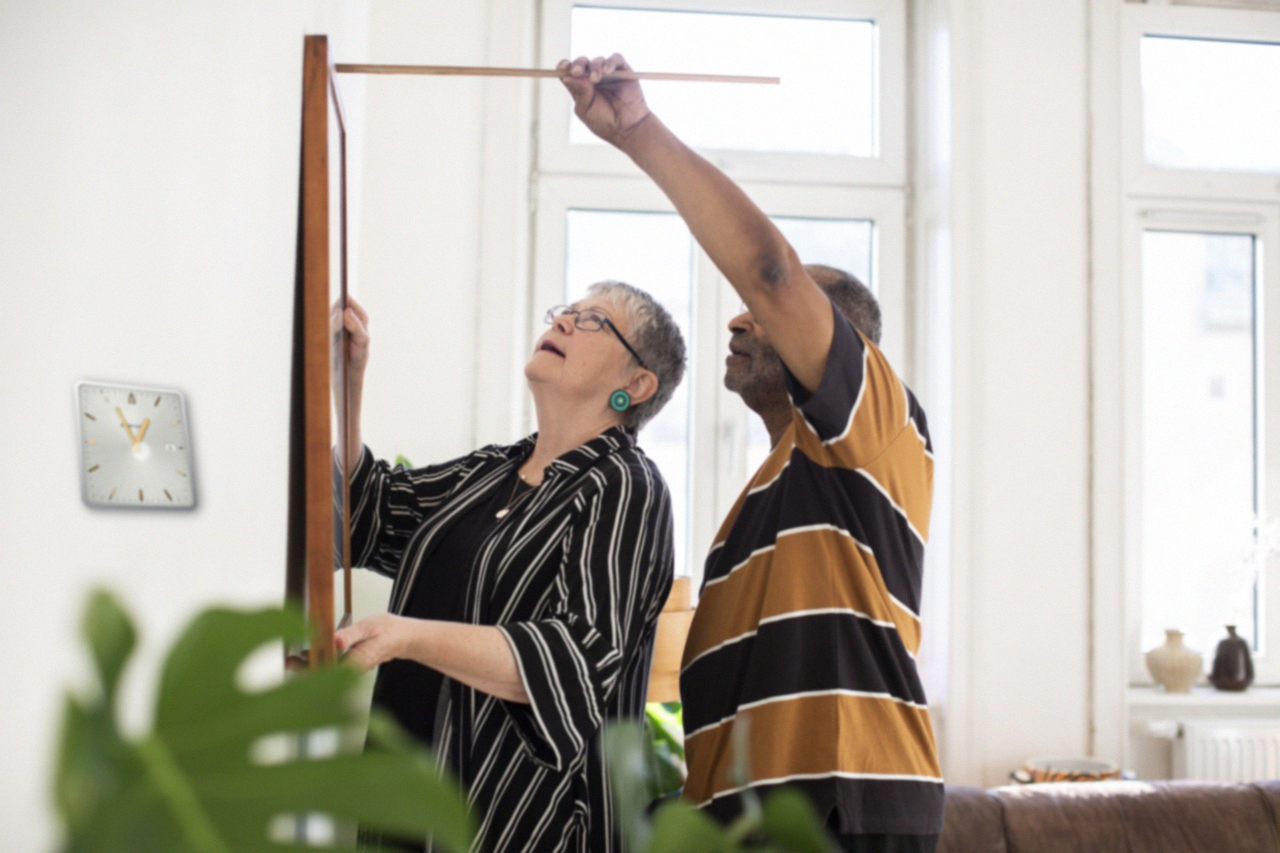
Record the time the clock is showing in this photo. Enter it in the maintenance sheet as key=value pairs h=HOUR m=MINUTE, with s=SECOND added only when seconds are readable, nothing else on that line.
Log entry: h=12 m=56
